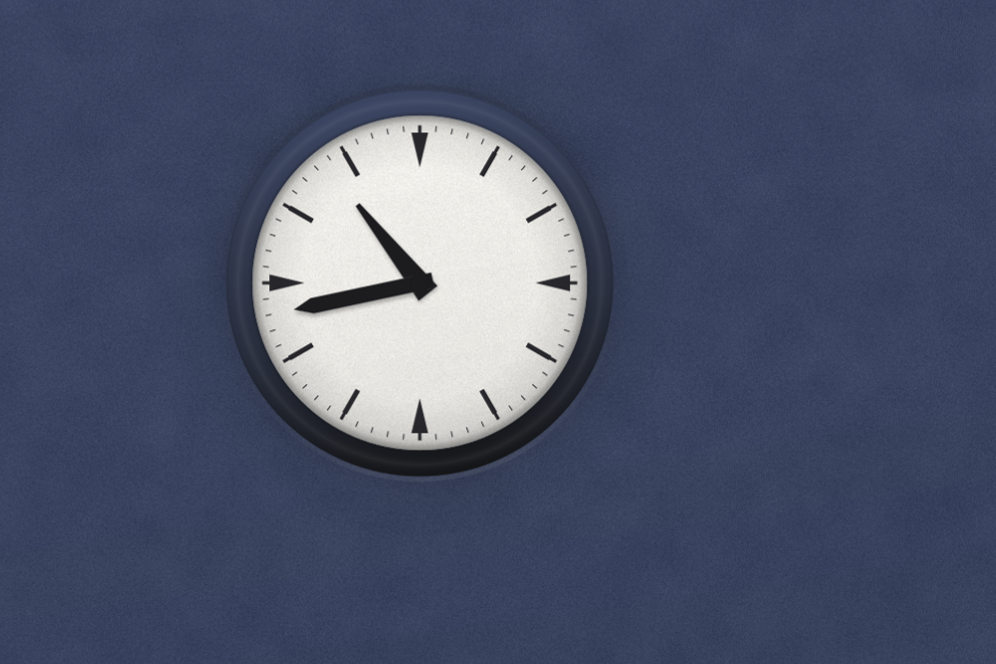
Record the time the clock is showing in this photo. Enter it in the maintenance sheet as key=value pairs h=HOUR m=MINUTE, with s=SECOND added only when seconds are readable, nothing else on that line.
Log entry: h=10 m=43
